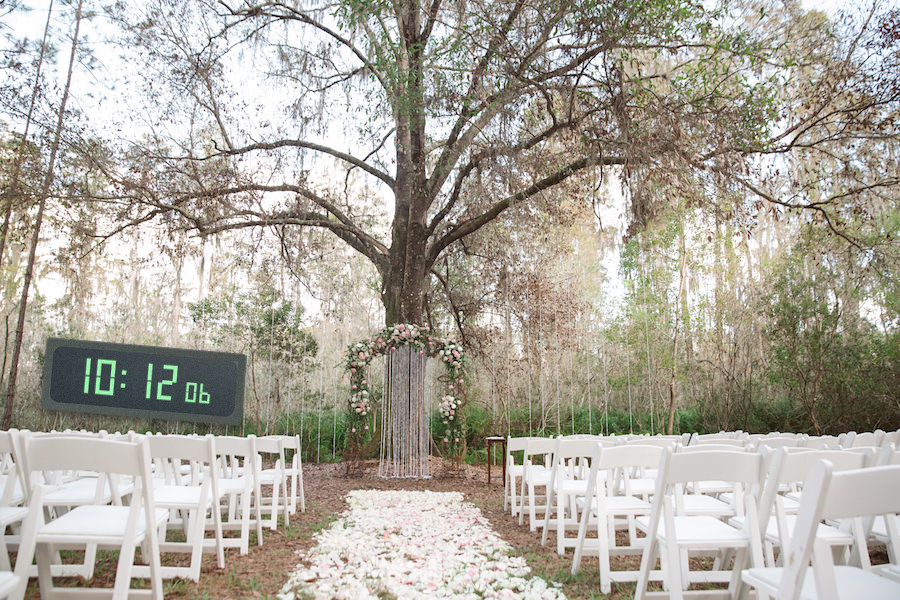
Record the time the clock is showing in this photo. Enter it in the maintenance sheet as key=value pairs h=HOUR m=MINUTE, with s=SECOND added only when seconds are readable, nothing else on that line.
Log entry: h=10 m=12 s=6
